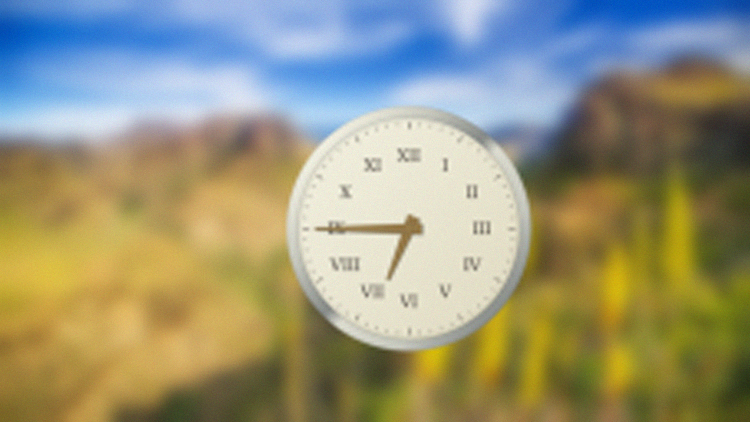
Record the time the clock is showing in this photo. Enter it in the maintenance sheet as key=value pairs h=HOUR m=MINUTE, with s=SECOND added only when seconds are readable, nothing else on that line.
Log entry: h=6 m=45
